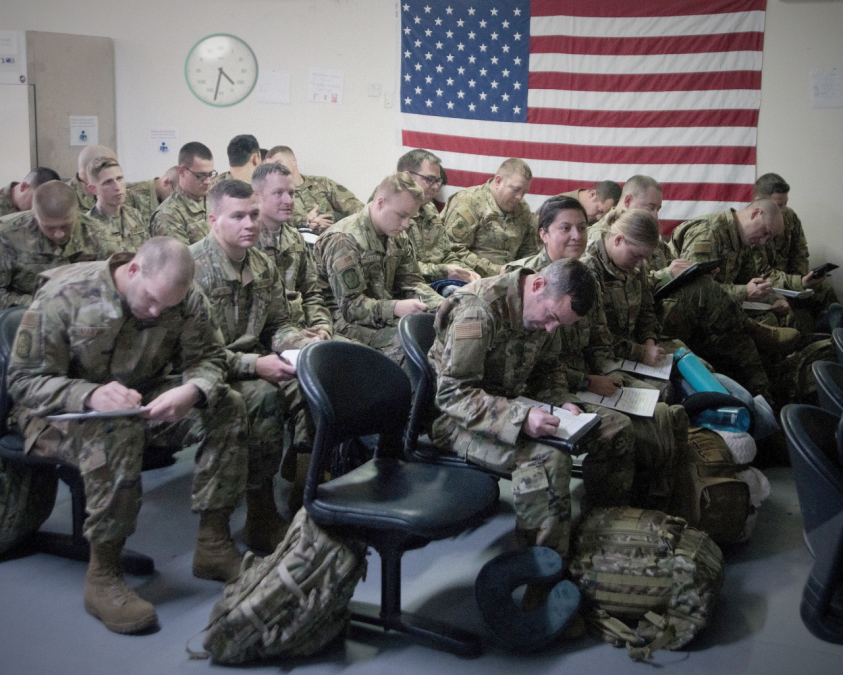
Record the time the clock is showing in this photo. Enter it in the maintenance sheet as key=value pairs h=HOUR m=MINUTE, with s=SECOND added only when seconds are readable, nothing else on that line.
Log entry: h=4 m=32
